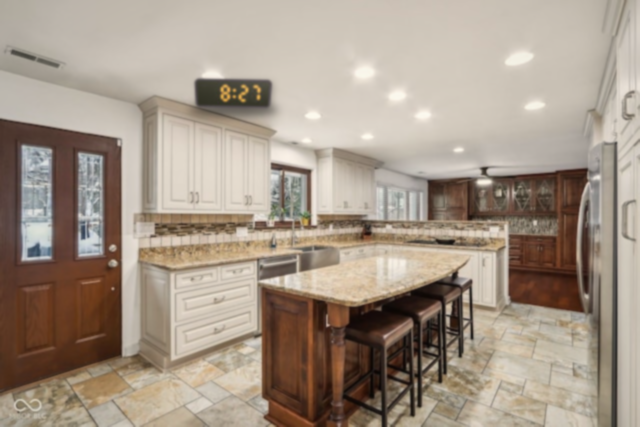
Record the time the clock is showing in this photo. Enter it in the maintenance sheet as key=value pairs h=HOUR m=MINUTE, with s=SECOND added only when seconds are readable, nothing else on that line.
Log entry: h=8 m=27
